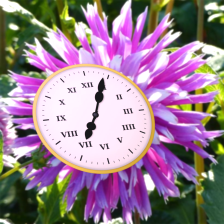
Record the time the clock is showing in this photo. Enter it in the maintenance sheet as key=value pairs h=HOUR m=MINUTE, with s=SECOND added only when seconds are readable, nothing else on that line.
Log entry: h=7 m=4
